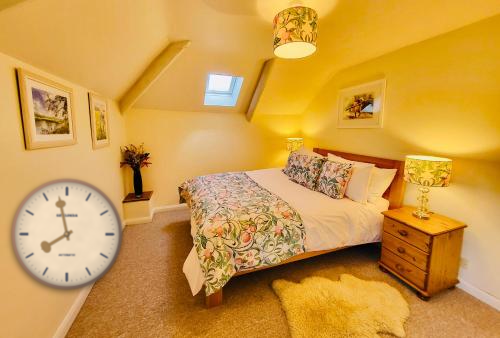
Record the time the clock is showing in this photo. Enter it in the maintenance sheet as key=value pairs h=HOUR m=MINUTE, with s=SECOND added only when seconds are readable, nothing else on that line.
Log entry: h=7 m=58
